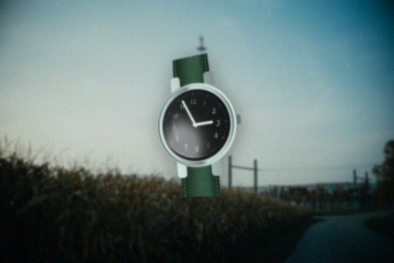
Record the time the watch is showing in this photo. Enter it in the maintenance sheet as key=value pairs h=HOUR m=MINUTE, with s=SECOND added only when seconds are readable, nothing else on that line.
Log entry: h=2 m=56
